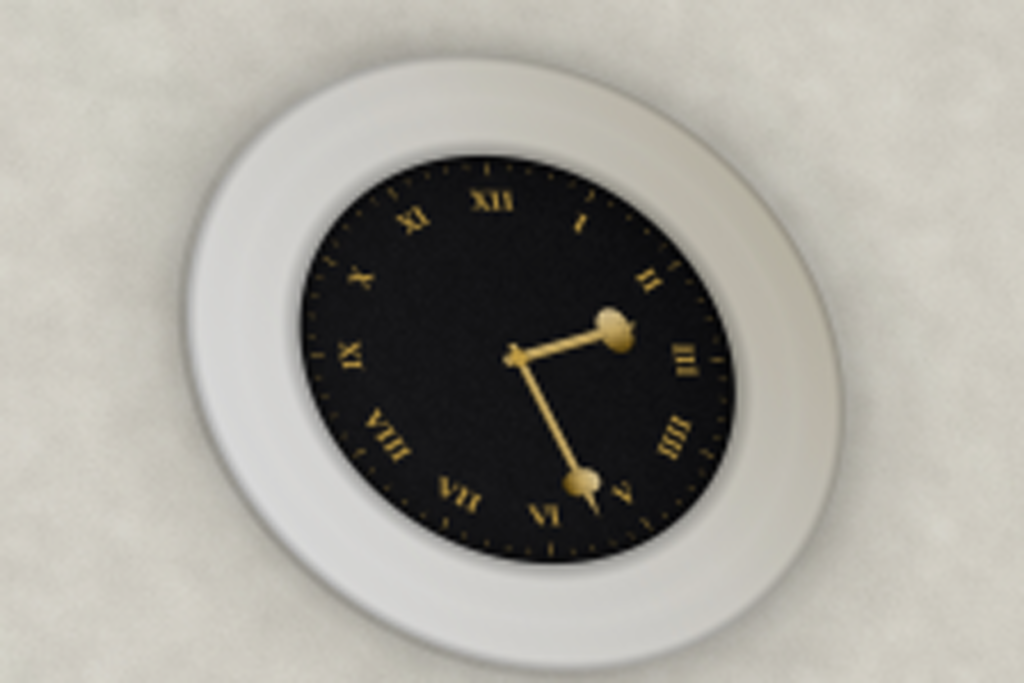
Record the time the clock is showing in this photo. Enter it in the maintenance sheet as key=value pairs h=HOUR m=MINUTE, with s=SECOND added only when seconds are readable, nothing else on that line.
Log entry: h=2 m=27
